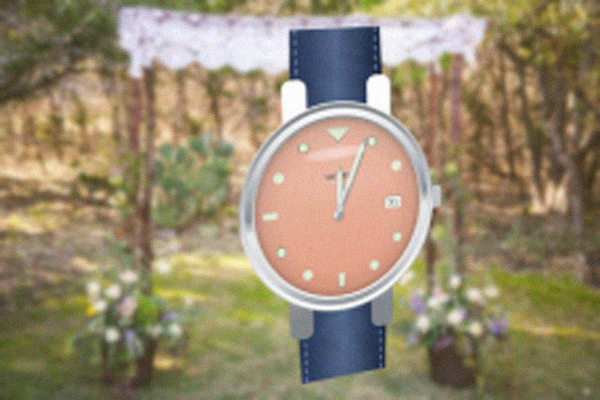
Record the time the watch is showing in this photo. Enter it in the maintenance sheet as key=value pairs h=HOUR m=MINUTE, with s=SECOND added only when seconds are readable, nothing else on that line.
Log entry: h=12 m=4
